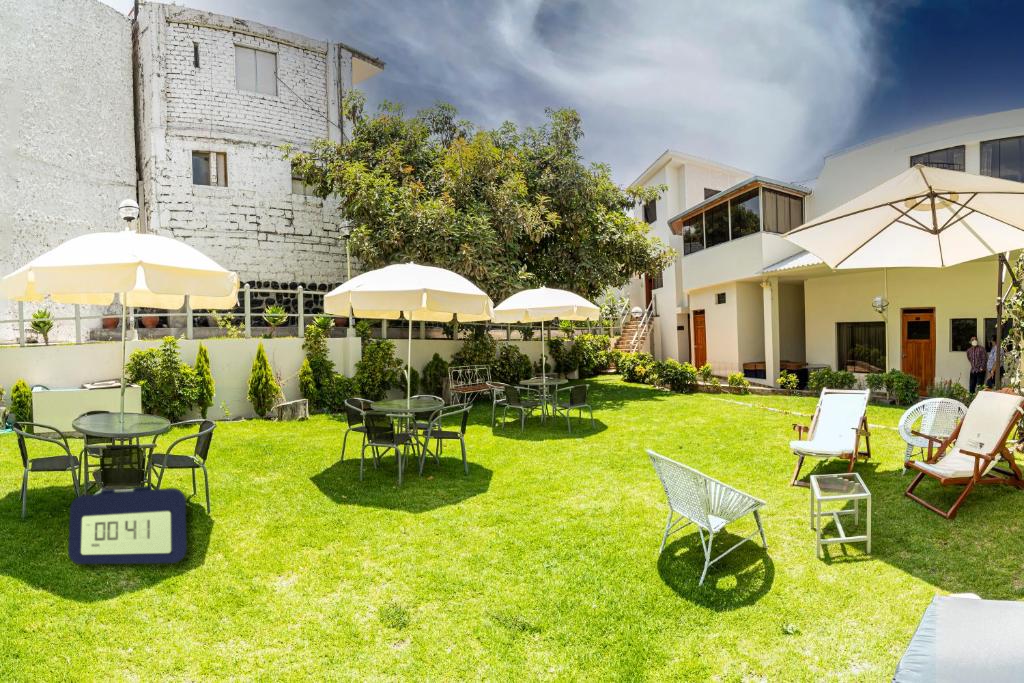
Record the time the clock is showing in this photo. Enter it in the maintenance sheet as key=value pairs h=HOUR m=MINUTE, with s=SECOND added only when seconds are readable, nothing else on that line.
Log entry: h=0 m=41
